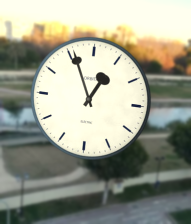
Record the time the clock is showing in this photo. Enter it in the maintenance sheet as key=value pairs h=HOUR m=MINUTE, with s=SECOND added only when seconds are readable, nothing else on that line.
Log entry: h=12 m=56
